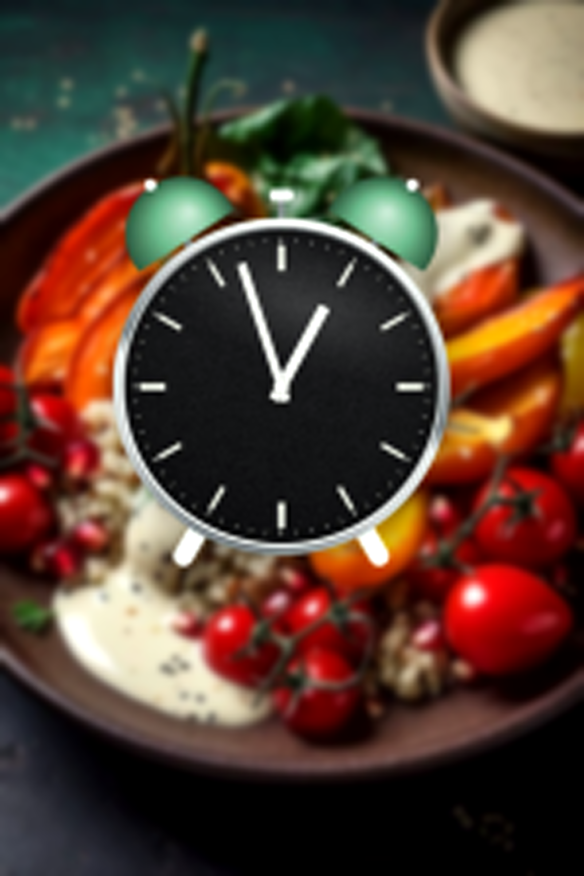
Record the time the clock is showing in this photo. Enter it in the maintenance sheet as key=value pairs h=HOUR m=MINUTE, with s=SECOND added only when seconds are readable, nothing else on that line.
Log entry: h=12 m=57
